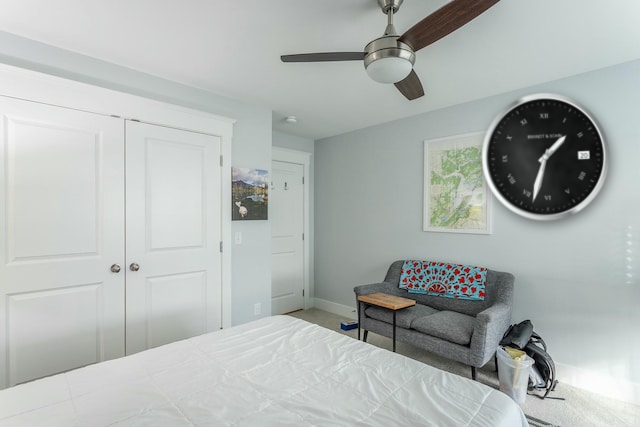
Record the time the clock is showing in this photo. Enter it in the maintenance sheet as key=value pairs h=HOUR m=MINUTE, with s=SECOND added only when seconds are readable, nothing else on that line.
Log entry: h=1 m=33
